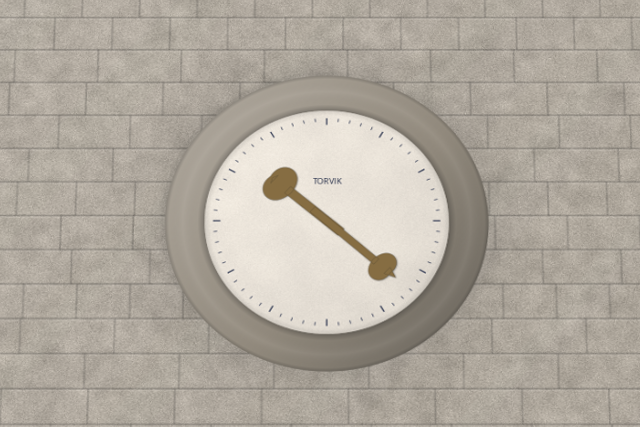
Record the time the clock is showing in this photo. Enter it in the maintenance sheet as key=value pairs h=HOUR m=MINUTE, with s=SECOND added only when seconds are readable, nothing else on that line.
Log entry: h=10 m=22
